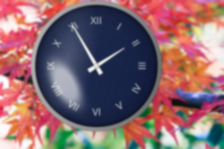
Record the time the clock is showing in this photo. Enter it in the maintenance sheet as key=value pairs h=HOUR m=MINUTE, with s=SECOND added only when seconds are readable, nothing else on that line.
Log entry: h=1 m=55
